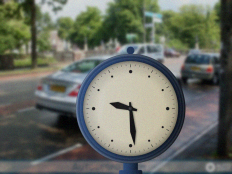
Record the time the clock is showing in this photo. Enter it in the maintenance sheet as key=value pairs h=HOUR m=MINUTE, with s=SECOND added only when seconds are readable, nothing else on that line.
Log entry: h=9 m=29
